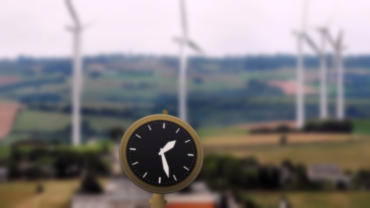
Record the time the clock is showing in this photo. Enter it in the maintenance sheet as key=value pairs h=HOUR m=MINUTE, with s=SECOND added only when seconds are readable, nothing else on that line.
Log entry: h=1 m=27
